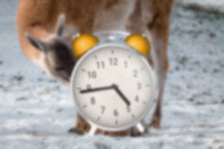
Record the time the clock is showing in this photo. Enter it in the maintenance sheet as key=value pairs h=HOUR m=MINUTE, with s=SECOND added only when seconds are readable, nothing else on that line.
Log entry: h=4 m=44
